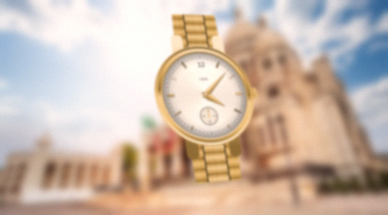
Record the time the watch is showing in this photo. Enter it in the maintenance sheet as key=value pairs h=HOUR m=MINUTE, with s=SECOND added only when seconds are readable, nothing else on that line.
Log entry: h=4 m=8
